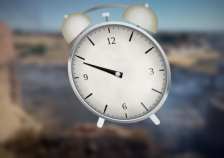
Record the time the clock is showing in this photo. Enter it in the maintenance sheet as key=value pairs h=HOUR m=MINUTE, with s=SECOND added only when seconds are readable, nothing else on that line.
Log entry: h=9 m=49
